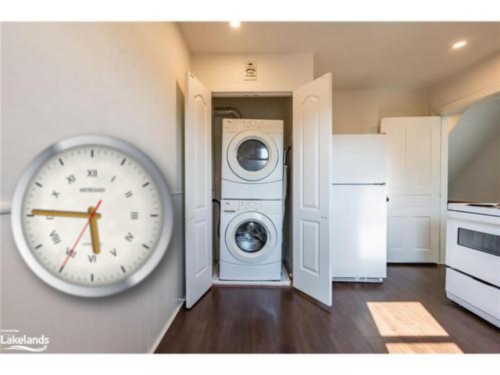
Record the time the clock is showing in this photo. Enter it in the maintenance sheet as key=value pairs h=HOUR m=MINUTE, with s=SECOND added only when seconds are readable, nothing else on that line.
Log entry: h=5 m=45 s=35
